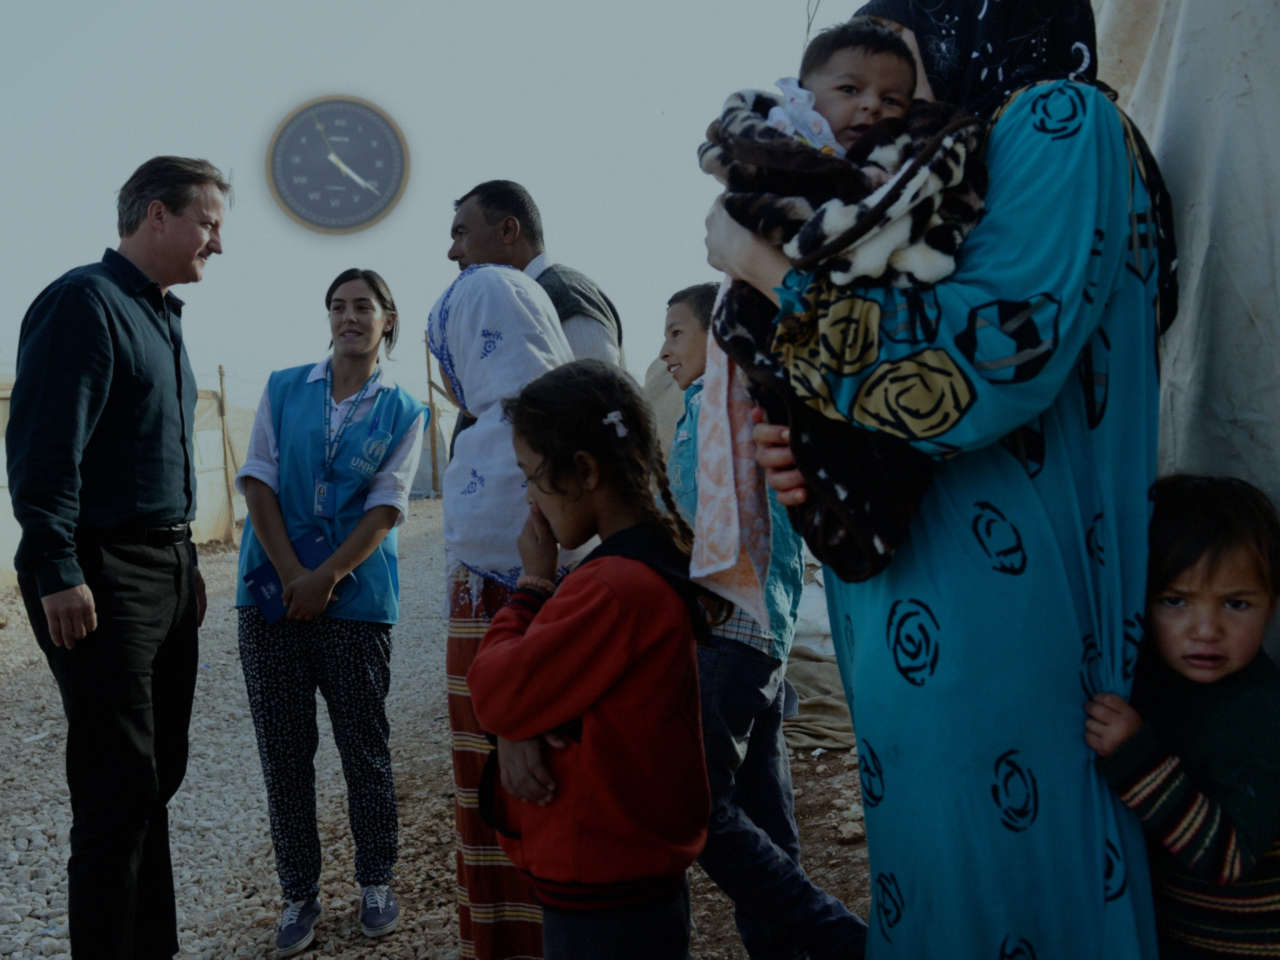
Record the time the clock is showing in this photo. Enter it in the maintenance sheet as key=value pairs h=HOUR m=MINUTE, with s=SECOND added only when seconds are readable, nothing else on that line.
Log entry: h=4 m=20 s=55
